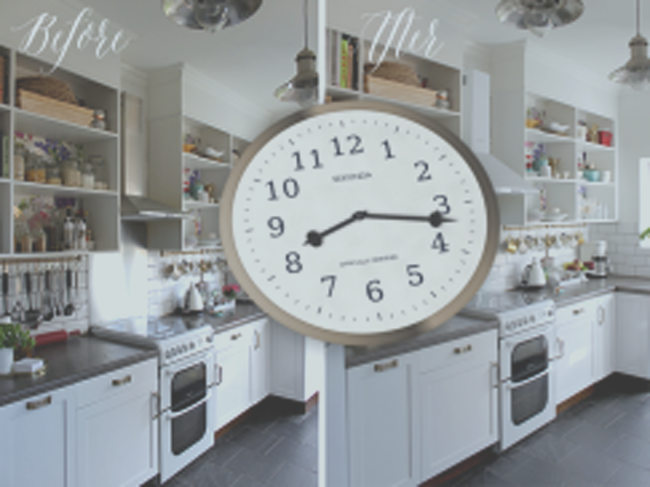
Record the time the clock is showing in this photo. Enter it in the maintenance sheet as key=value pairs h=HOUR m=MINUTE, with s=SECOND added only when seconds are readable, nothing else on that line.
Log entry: h=8 m=17
